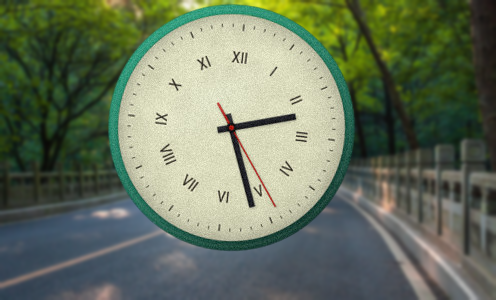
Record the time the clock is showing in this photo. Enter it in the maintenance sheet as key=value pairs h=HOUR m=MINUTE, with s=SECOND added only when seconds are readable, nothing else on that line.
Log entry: h=2 m=26 s=24
